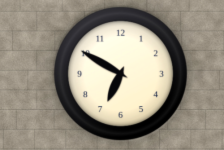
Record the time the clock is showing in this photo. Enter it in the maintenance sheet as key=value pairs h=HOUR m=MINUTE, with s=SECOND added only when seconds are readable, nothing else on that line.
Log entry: h=6 m=50
